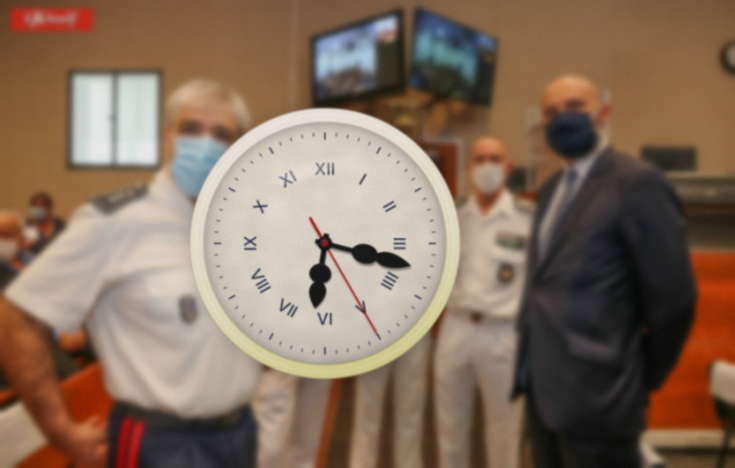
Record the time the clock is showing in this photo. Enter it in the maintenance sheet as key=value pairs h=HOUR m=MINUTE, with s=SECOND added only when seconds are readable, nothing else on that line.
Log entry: h=6 m=17 s=25
